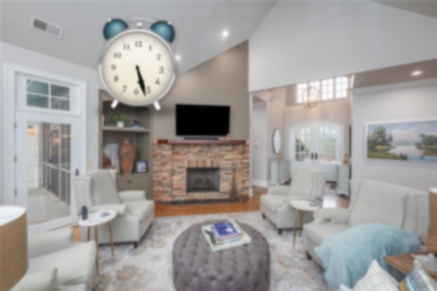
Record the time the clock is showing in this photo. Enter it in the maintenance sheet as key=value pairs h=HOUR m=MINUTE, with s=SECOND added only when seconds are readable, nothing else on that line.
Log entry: h=5 m=27
